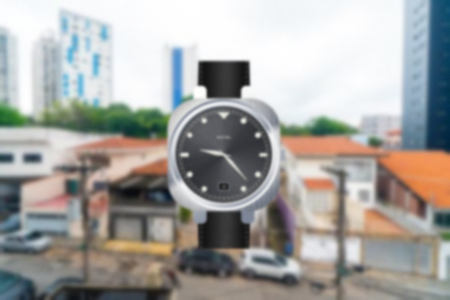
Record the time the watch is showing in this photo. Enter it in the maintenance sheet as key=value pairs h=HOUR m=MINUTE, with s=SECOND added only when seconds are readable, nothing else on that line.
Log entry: h=9 m=23
